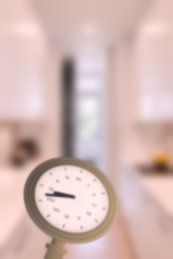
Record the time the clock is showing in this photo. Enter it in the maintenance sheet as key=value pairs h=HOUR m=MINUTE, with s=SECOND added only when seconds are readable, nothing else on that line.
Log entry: h=8 m=42
